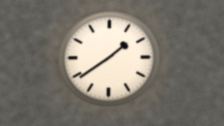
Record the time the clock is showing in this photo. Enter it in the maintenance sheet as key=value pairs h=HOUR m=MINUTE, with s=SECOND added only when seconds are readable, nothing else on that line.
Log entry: h=1 m=39
